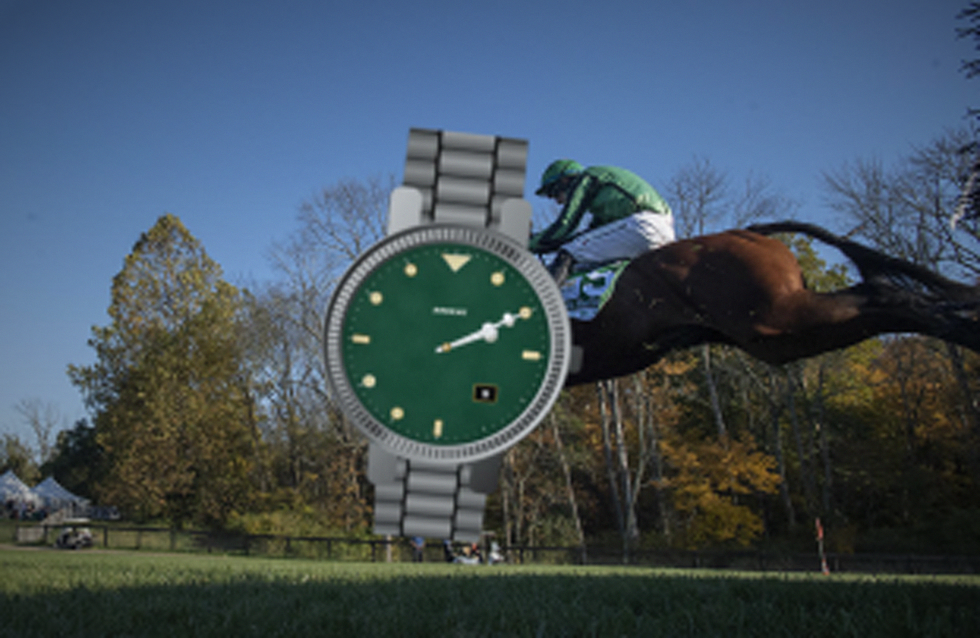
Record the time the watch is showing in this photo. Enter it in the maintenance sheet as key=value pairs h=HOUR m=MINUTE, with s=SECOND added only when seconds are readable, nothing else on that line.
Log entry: h=2 m=10
